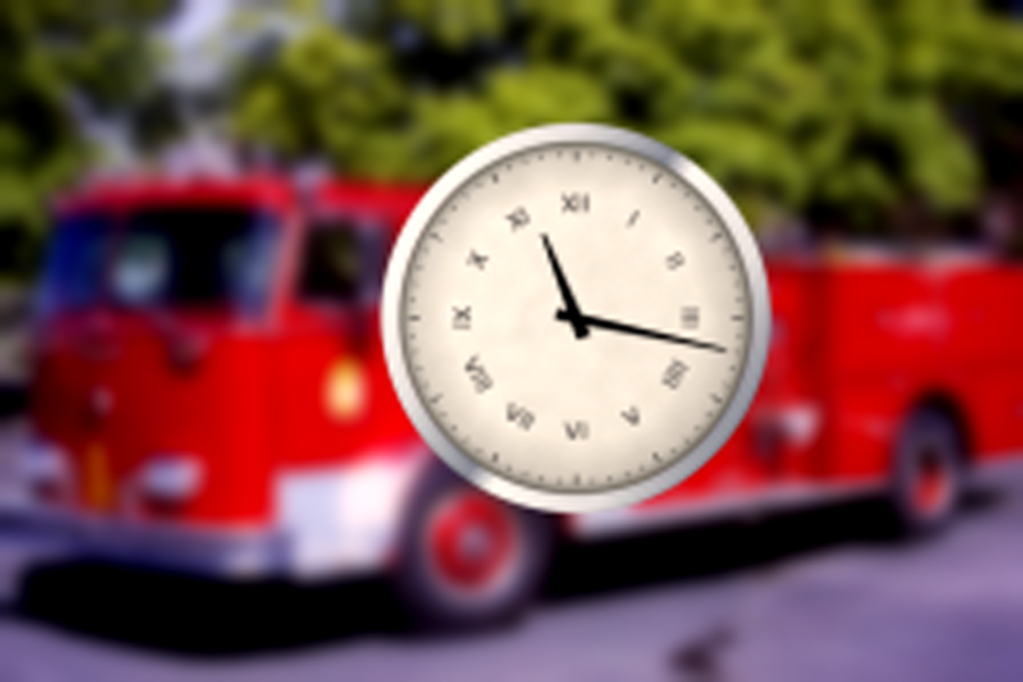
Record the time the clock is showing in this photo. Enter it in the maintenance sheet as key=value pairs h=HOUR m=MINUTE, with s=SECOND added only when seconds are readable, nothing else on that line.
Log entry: h=11 m=17
